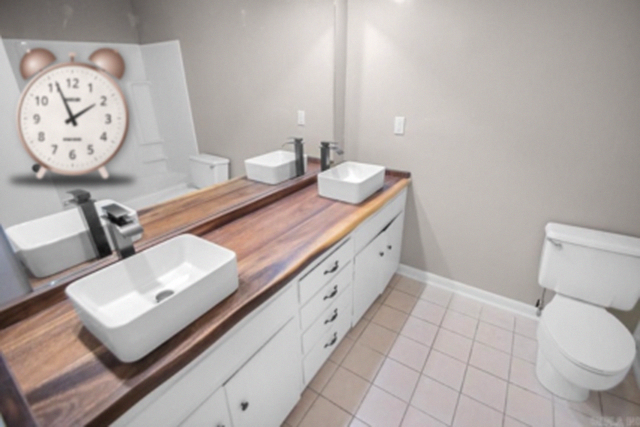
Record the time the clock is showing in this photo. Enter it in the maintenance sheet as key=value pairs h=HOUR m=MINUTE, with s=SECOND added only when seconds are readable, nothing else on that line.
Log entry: h=1 m=56
